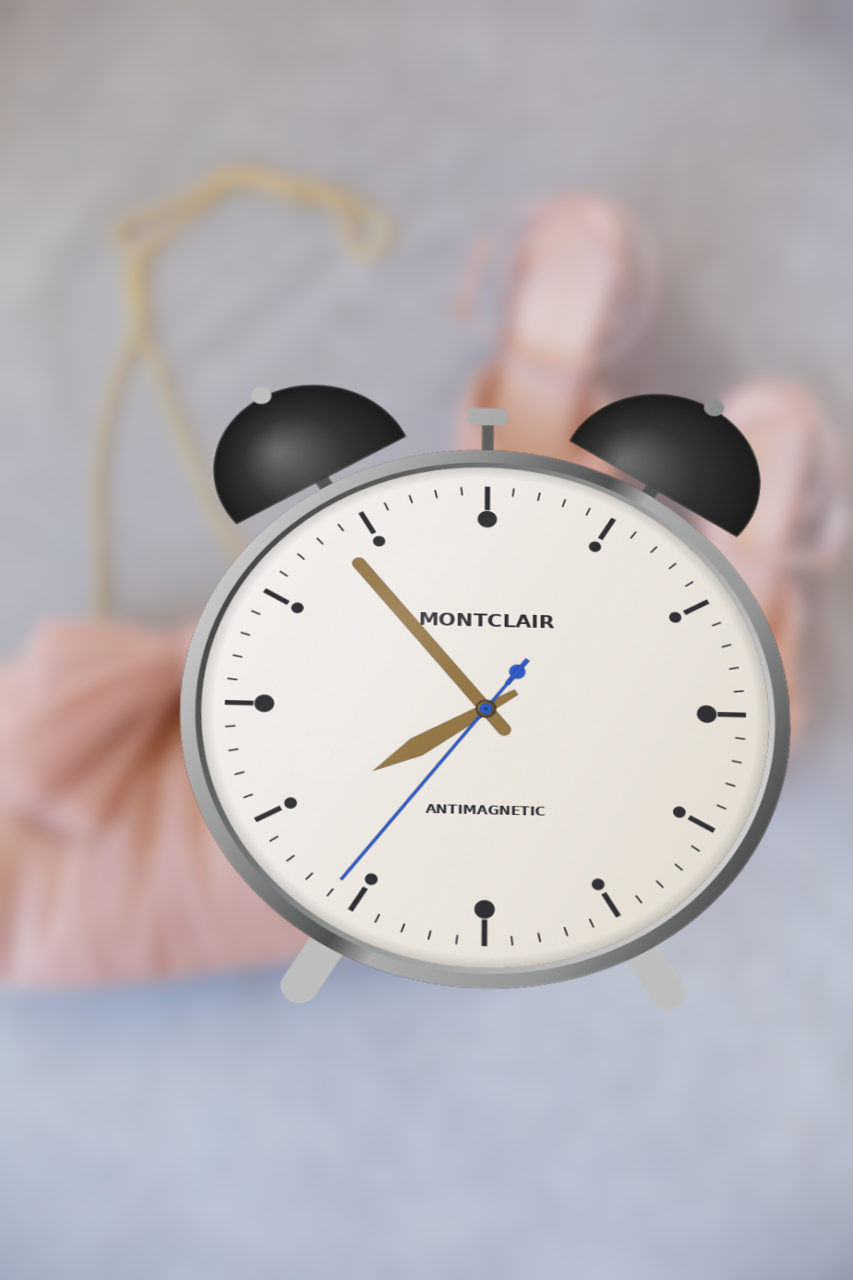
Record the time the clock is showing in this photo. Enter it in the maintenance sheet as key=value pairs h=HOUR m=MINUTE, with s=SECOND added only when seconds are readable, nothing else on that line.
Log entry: h=7 m=53 s=36
